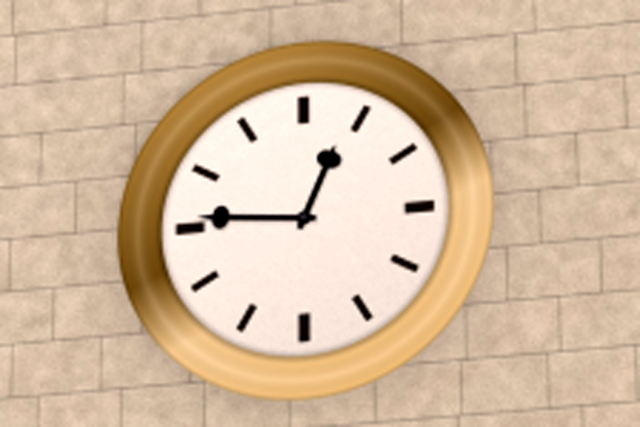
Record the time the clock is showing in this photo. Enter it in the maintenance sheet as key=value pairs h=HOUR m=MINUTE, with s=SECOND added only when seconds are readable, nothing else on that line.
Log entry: h=12 m=46
